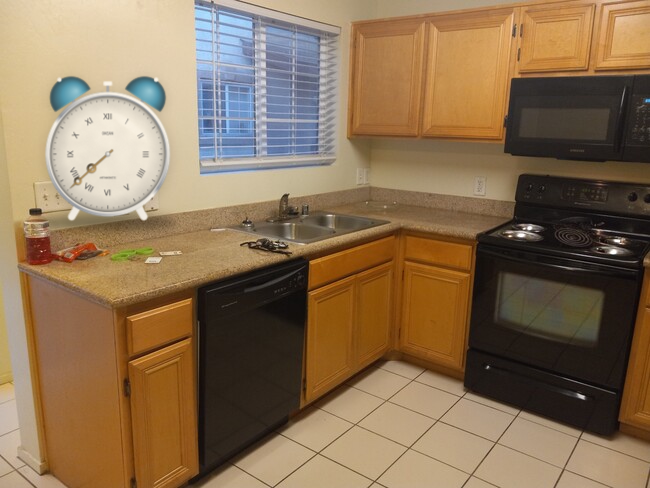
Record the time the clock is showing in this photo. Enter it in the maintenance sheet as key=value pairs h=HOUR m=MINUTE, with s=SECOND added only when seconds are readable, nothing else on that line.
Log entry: h=7 m=38
